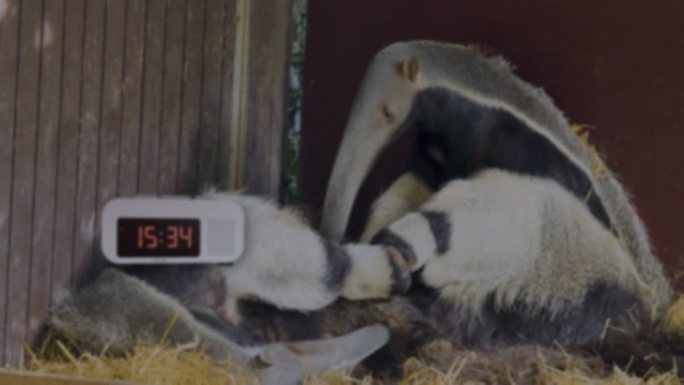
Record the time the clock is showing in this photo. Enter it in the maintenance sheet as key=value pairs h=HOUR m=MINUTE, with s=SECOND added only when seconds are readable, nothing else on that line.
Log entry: h=15 m=34
